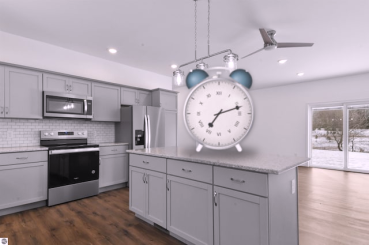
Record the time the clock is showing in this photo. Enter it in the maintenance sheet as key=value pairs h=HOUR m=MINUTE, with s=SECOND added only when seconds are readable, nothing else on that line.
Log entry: h=7 m=12
